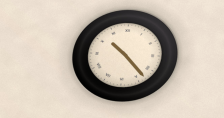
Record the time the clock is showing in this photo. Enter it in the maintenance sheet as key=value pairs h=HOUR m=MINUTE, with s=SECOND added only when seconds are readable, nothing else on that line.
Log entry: h=10 m=23
